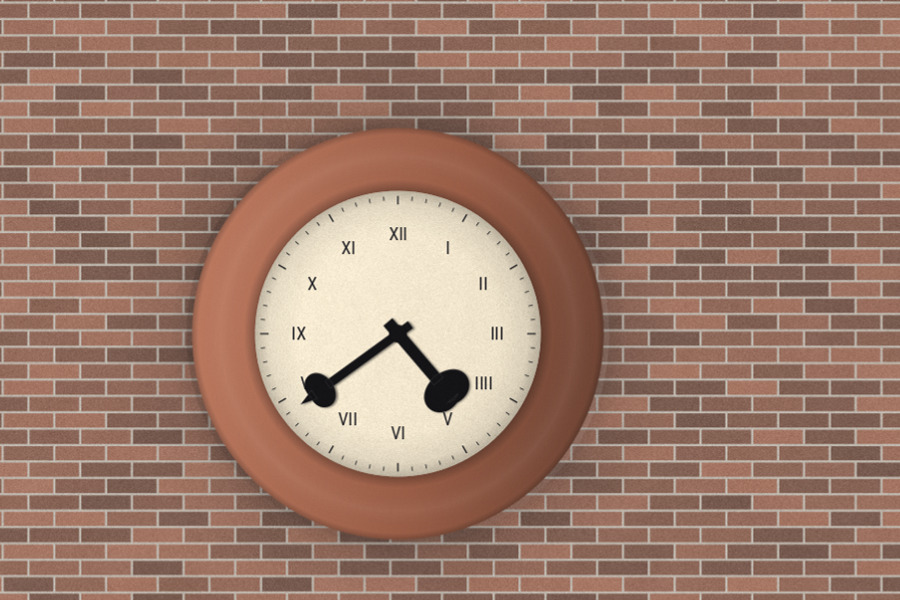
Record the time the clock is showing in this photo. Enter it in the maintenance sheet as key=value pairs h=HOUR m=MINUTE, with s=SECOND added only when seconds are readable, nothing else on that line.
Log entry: h=4 m=39
